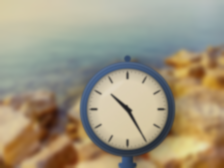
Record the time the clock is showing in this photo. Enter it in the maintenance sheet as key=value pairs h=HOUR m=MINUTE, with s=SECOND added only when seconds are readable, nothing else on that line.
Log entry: h=10 m=25
